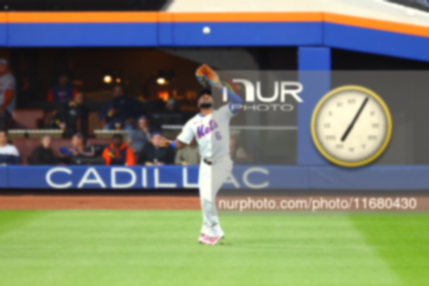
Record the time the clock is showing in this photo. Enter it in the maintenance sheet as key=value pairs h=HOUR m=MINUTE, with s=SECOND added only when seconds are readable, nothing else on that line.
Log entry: h=7 m=5
